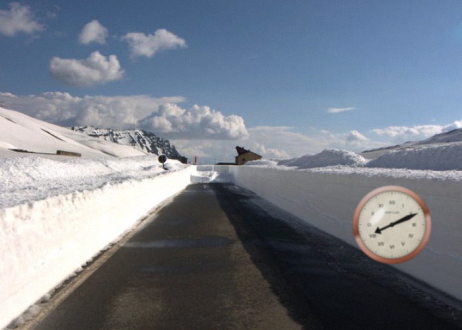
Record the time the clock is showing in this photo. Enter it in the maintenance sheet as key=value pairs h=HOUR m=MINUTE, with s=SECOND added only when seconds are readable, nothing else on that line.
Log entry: h=8 m=11
